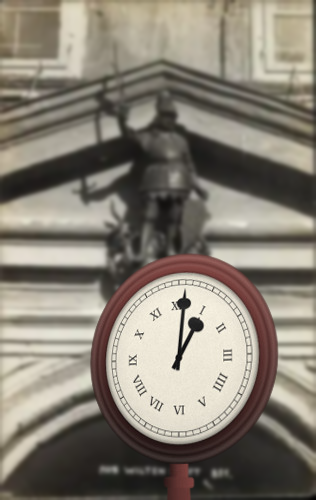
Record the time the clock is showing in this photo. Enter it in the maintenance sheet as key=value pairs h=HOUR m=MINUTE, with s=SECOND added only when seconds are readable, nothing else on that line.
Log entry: h=1 m=1
